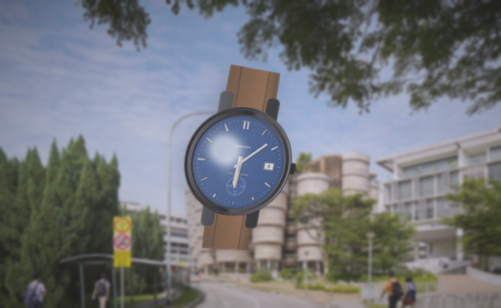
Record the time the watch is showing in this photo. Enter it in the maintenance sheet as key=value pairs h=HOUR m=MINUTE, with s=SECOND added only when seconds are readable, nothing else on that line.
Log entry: h=6 m=8
